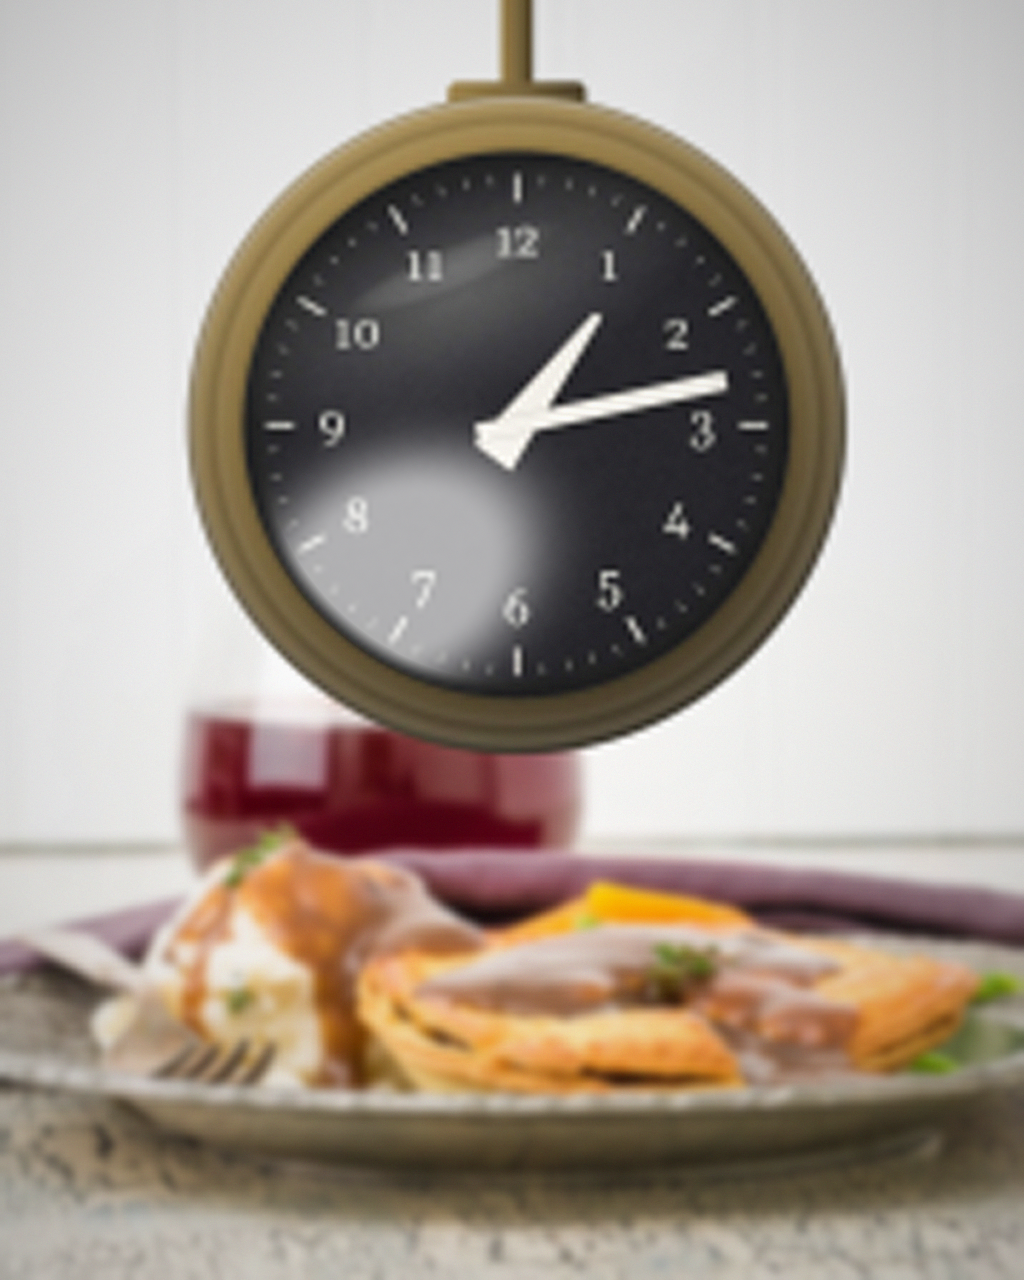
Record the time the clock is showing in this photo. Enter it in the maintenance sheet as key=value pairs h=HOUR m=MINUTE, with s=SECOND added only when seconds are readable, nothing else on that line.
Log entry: h=1 m=13
